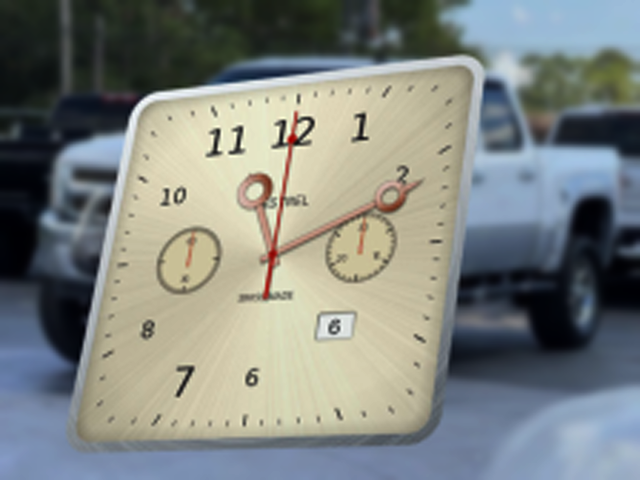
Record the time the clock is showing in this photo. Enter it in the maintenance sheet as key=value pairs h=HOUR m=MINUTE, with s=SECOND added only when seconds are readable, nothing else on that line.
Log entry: h=11 m=11
